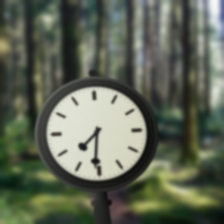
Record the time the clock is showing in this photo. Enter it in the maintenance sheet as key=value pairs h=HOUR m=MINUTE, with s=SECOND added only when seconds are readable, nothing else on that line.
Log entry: h=7 m=31
